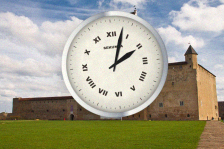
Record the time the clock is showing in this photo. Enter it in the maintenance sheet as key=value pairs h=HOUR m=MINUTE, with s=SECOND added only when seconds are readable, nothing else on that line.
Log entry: h=2 m=3
